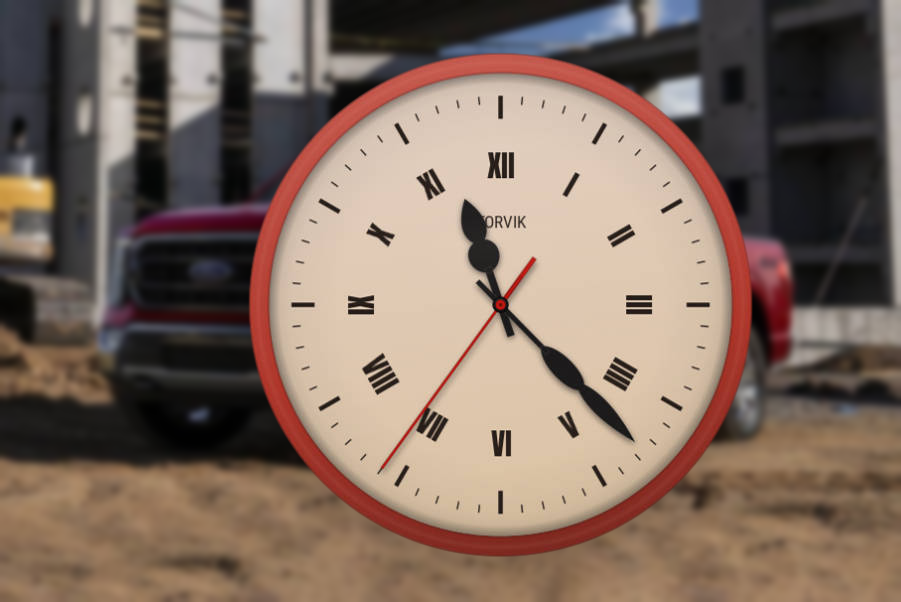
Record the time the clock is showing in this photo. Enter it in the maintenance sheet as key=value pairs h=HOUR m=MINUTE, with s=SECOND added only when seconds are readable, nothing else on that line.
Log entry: h=11 m=22 s=36
